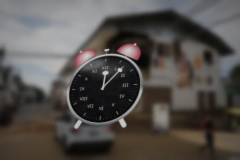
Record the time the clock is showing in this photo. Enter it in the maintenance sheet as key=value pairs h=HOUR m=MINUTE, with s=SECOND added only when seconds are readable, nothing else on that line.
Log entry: h=12 m=7
